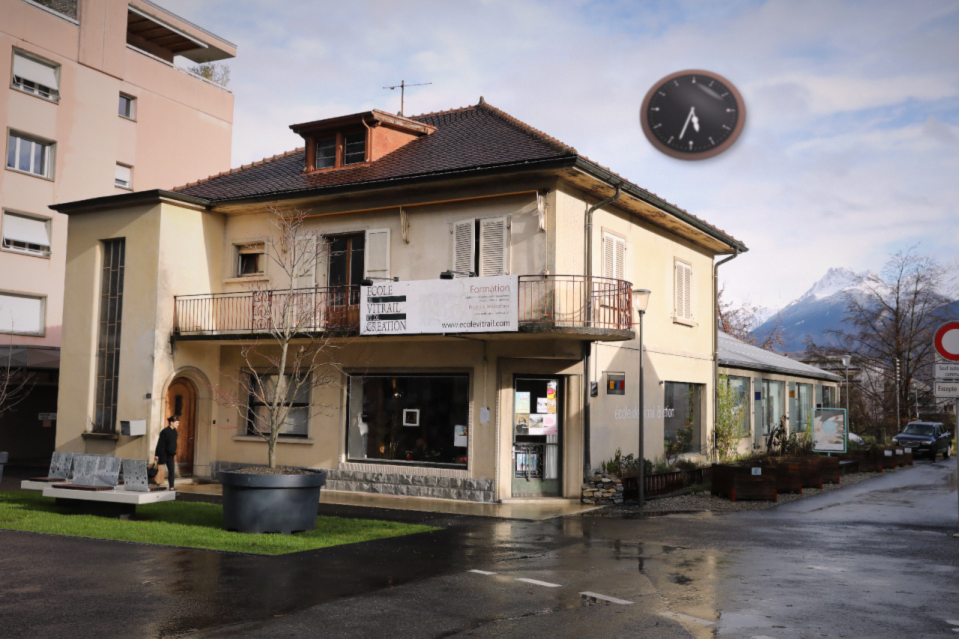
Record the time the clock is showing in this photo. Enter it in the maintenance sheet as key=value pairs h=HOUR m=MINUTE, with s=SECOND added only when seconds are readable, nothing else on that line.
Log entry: h=5 m=33
